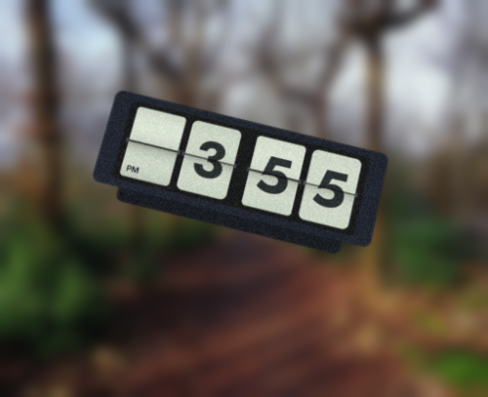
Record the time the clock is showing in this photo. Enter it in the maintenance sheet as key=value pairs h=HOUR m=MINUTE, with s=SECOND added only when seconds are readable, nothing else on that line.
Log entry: h=3 m=55
